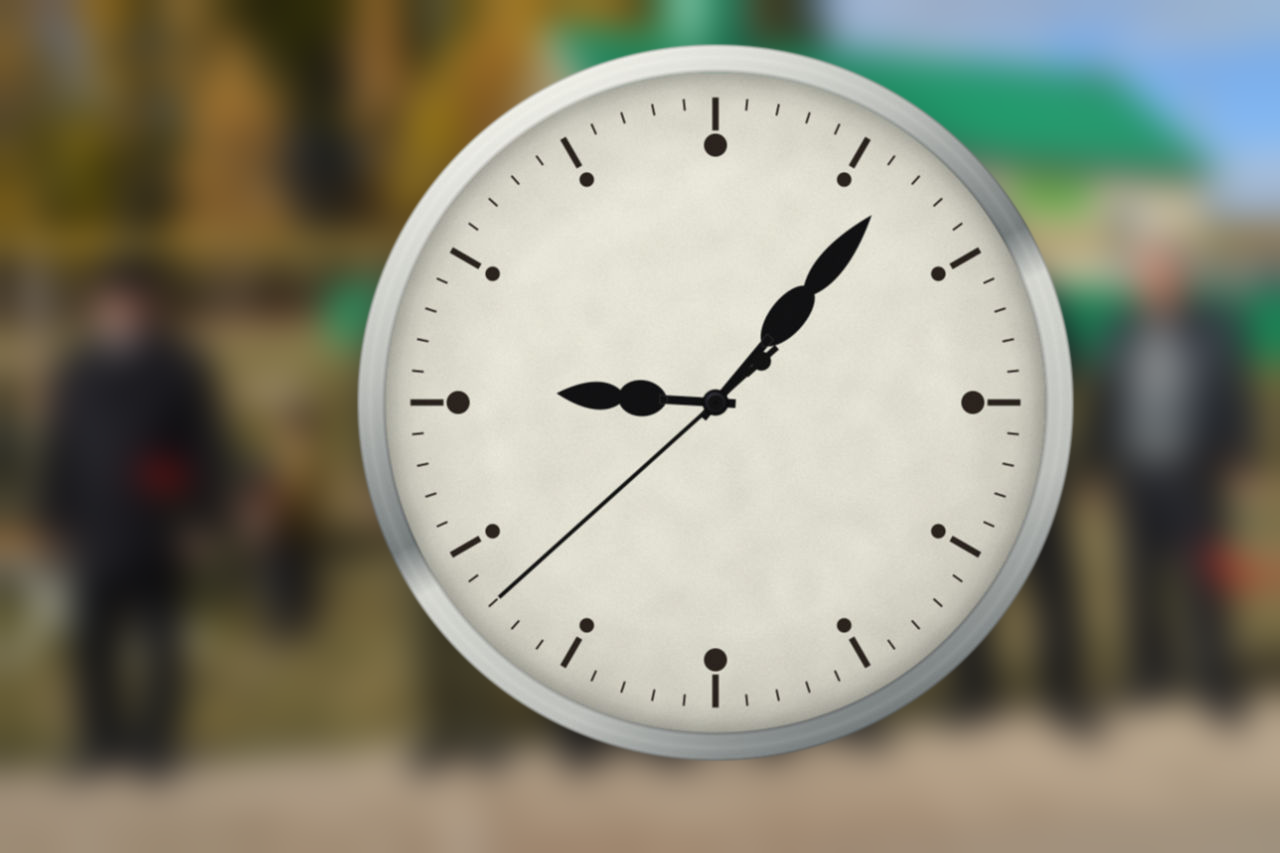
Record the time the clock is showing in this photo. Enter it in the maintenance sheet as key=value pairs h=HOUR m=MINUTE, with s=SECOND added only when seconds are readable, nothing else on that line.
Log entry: h=9 m=6 s=38
